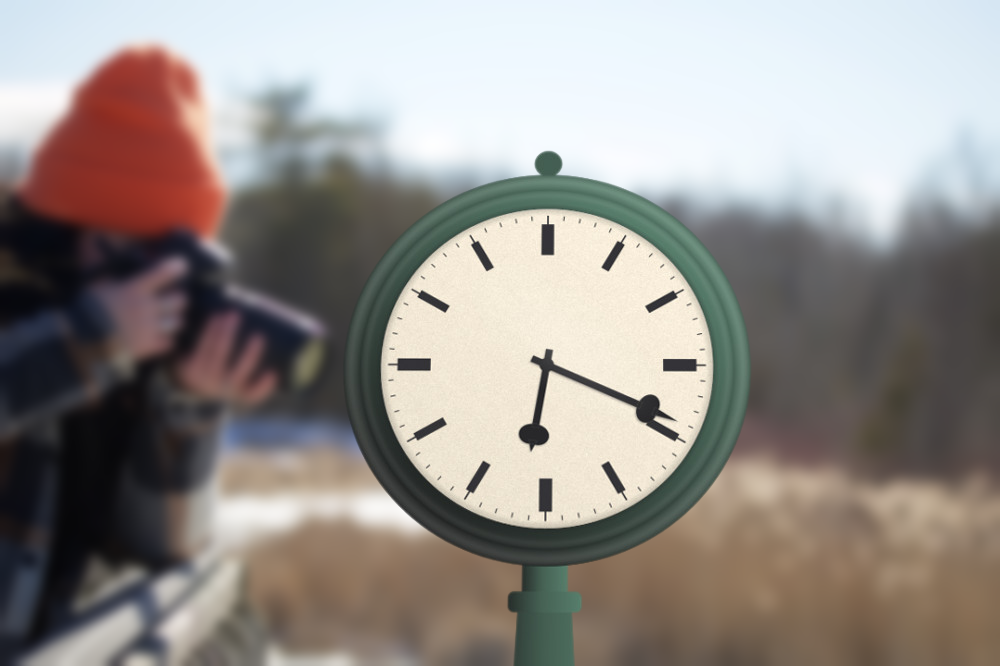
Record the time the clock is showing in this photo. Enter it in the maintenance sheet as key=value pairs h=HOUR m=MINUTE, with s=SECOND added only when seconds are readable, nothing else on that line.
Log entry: h=6 m=19
